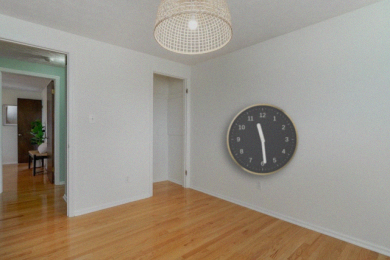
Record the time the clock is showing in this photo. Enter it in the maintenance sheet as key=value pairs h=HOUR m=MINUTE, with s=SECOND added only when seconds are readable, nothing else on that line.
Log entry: h=11 m=29
